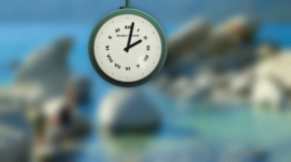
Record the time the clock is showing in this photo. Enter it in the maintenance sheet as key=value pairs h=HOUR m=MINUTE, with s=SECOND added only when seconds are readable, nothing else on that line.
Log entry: h=2 m=2
